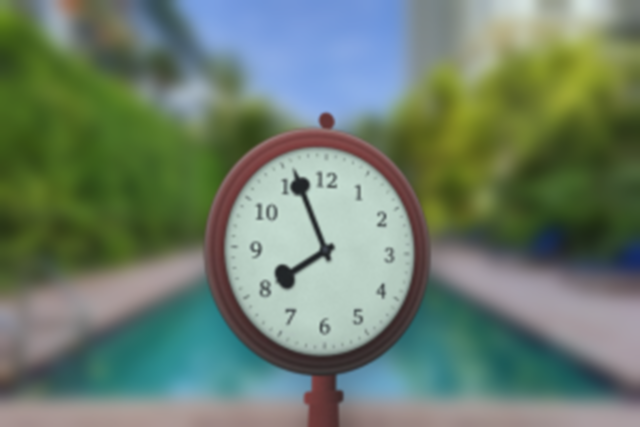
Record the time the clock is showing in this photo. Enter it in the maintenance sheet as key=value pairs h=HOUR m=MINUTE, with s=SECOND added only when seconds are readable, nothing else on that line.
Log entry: h=7 m=56
